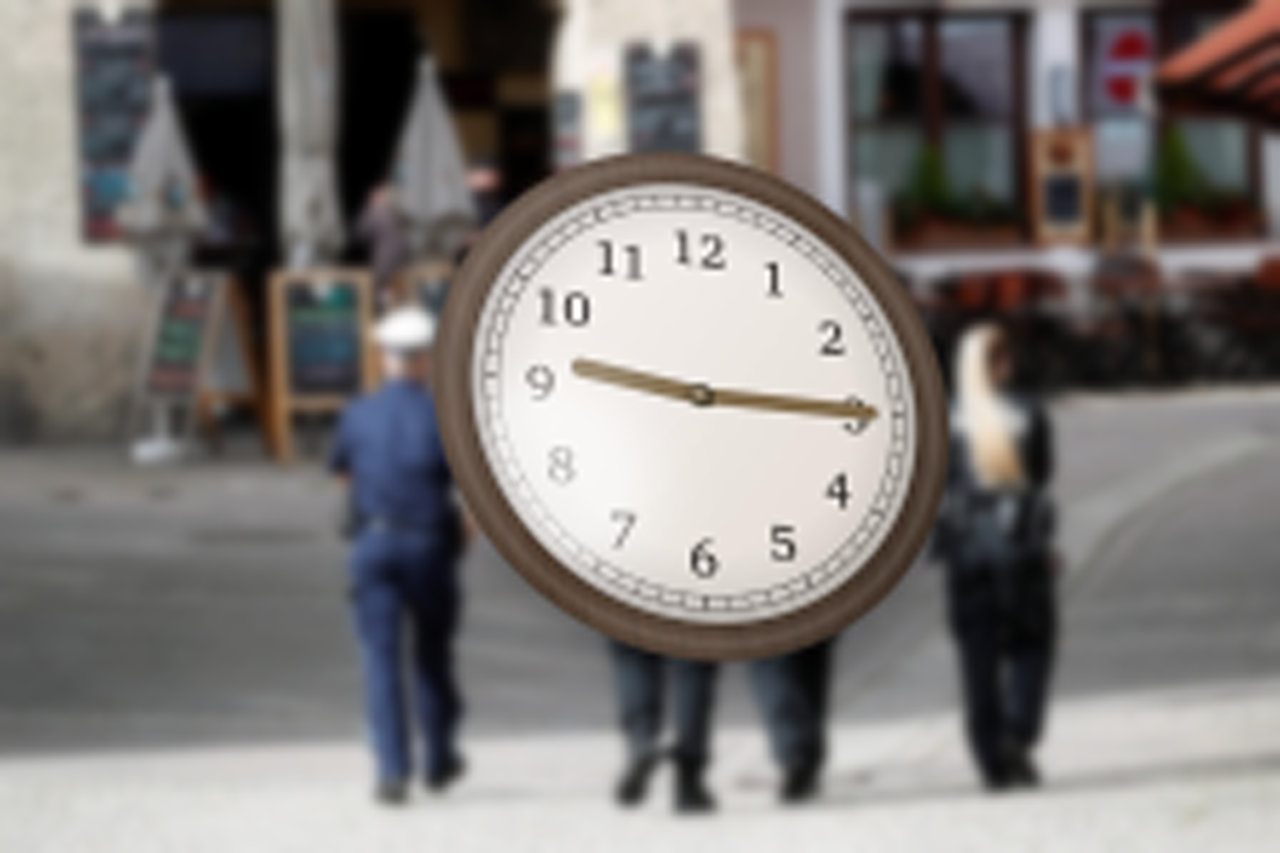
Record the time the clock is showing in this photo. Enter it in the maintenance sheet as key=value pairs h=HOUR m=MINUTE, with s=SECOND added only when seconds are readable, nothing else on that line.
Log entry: h=9 m=15
